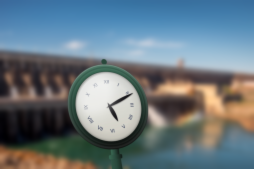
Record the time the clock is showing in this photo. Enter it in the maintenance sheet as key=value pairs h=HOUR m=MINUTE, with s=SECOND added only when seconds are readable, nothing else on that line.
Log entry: h=5 m=11
